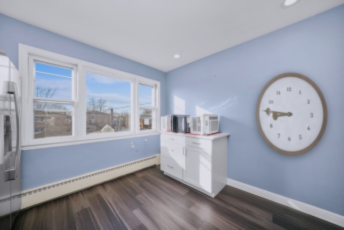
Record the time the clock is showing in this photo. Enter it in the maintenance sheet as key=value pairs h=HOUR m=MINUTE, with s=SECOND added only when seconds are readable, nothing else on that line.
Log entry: h=8 m=46
